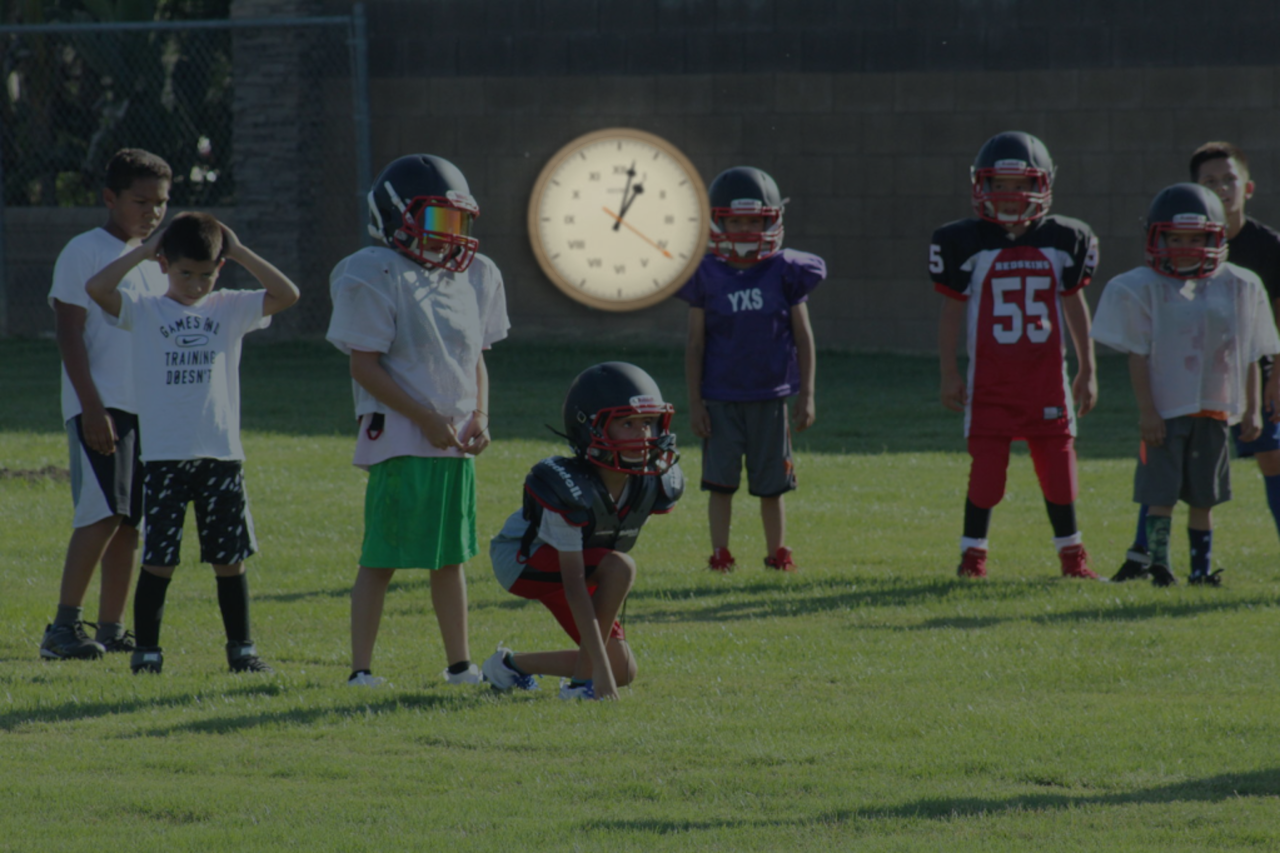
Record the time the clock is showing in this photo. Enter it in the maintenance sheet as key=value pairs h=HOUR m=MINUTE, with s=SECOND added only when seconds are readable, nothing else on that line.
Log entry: h=1 m=2 s=21
